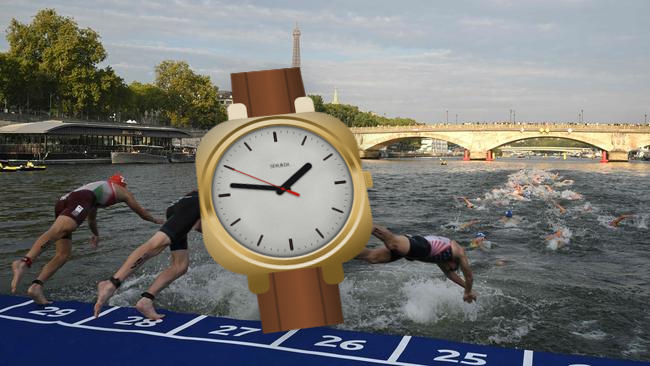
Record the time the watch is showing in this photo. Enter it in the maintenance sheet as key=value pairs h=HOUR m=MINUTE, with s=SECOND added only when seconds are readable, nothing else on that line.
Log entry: h=1 m=46 s=50
